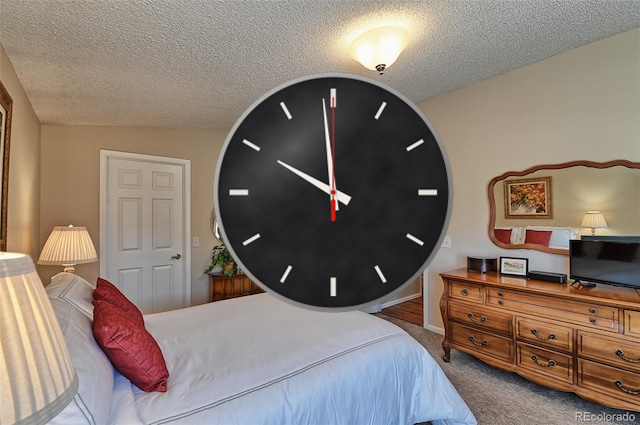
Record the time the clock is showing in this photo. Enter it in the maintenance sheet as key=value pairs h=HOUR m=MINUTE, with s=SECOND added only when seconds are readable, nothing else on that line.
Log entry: h=9 m=59 s=0
